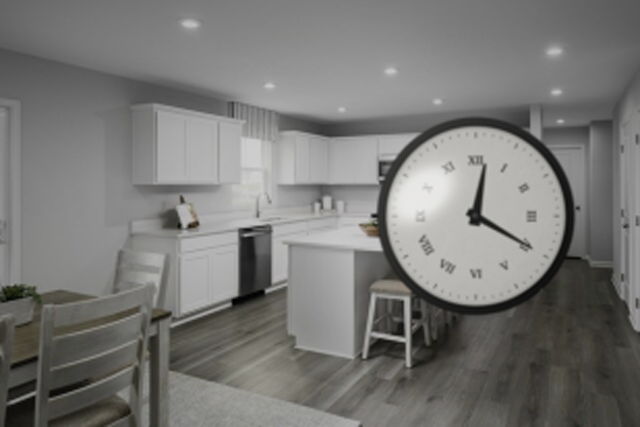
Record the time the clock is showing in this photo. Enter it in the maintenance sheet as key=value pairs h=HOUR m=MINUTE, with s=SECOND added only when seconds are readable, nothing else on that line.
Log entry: h=12 m=20
